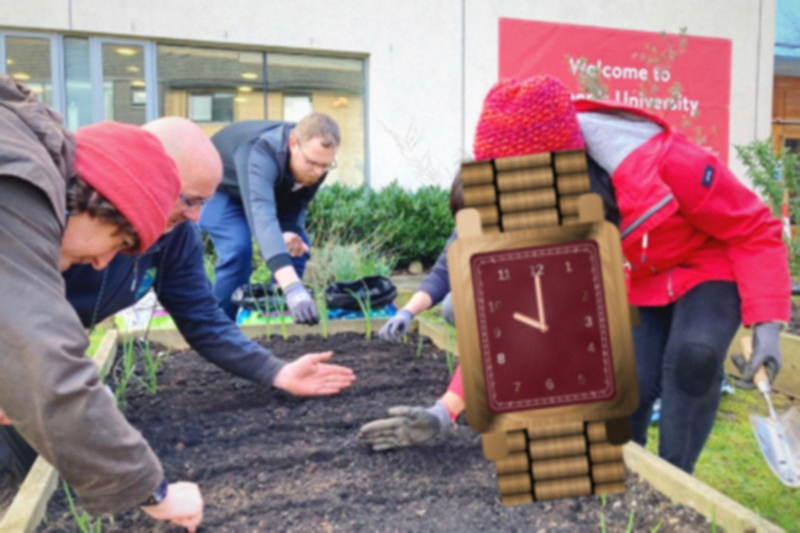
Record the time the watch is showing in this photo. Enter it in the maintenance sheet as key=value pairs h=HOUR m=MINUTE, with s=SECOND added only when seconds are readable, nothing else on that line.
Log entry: h=10 m=0
